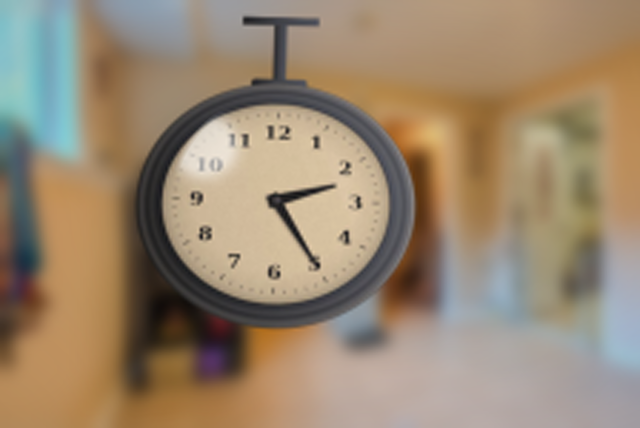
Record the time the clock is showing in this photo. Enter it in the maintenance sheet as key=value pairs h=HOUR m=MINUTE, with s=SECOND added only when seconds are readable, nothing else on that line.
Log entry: h=2 m=25
